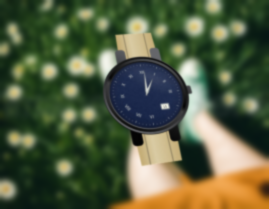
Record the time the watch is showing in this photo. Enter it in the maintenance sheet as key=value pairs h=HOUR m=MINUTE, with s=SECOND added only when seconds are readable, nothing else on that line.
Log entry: h=1 m=1
